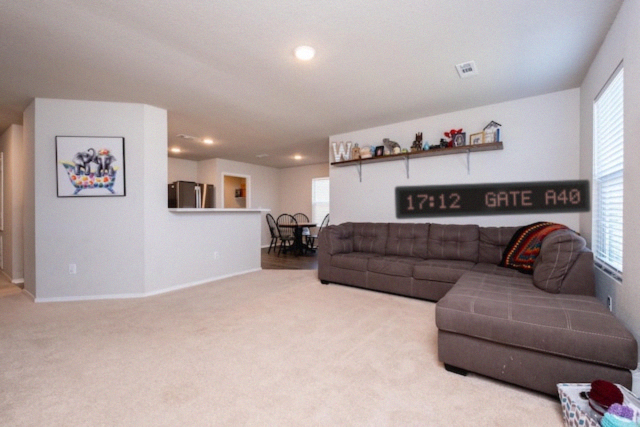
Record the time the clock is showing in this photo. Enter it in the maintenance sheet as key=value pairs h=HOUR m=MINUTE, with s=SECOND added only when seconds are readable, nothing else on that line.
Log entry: h=17 m=12
